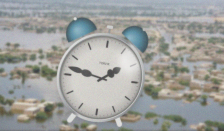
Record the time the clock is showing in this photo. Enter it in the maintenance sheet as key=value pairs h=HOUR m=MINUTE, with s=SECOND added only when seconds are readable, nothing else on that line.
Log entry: h=1 m=47
